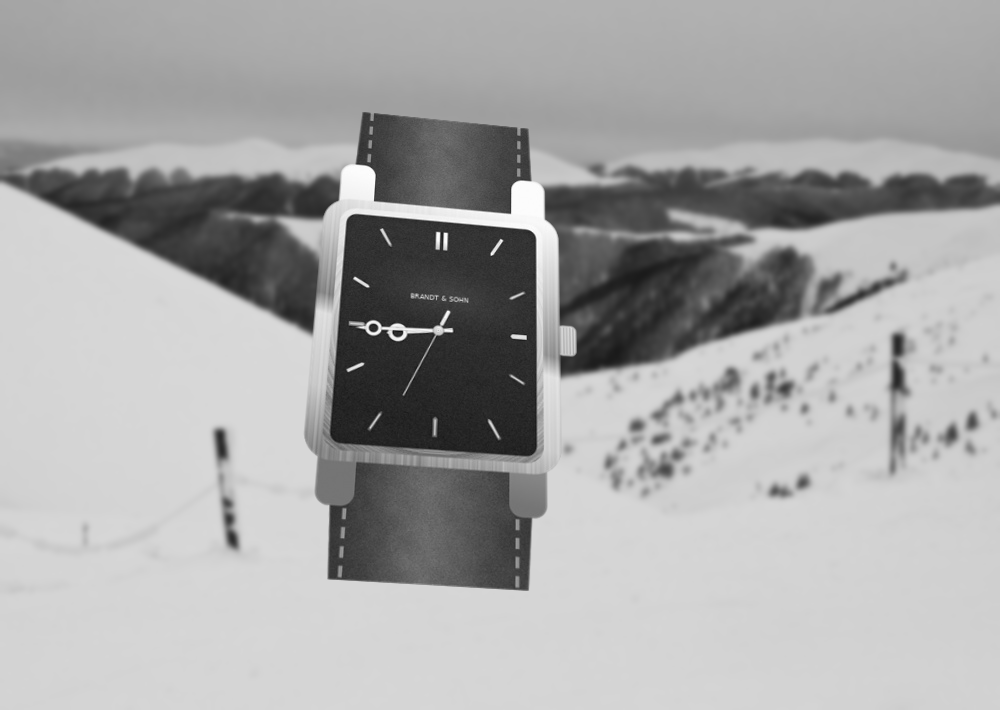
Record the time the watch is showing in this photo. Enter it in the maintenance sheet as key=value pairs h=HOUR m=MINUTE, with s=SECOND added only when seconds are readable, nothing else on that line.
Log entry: h=8 m=44 s=34
